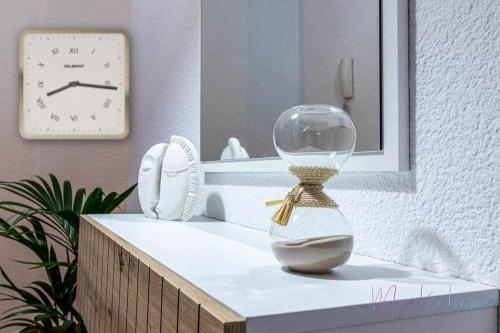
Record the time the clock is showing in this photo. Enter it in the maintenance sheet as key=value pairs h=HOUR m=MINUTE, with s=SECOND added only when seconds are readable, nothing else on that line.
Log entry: h=8 m=16
